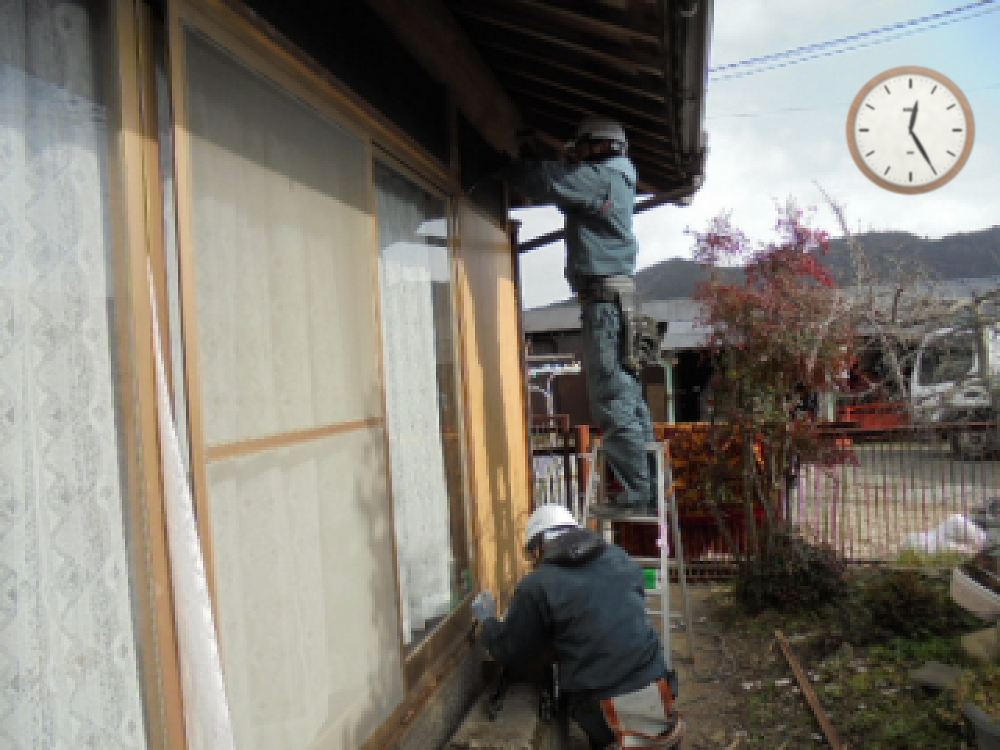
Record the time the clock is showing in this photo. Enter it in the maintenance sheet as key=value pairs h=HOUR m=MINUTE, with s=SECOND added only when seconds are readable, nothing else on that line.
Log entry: h=12 m=25
